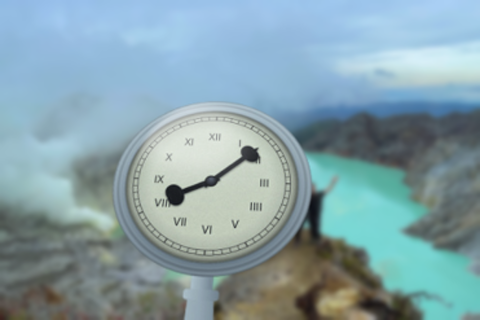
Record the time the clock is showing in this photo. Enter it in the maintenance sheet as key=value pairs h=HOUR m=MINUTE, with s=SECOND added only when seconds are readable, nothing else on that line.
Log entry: h=8 m=8
